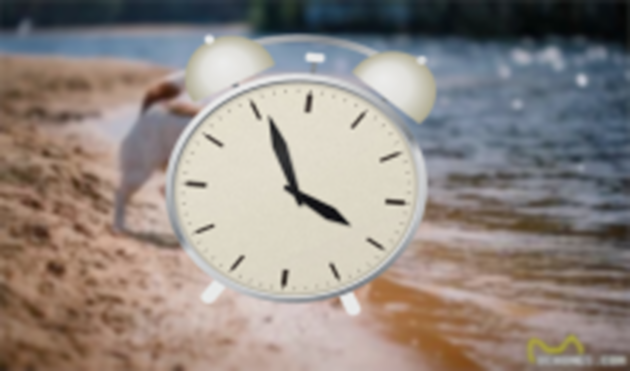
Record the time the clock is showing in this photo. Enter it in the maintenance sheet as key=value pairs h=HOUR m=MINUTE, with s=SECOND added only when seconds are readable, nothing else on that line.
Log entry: h=3 m=56
